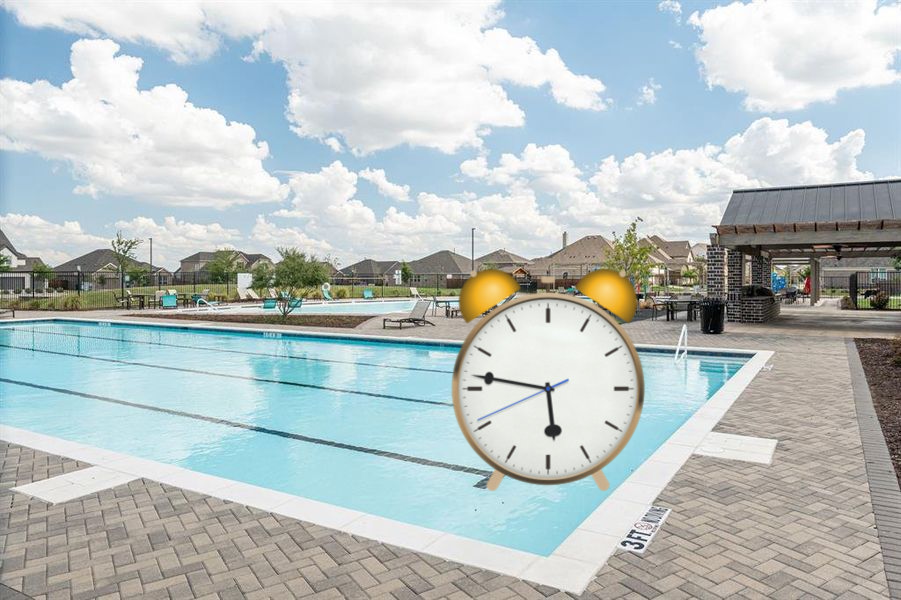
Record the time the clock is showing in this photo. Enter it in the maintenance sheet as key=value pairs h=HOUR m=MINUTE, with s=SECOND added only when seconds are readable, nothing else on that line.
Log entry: h=5 m=46 s=41
